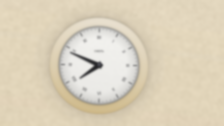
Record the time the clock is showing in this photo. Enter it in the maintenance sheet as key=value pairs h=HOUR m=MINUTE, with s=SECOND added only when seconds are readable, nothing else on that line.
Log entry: h=7 m=49
